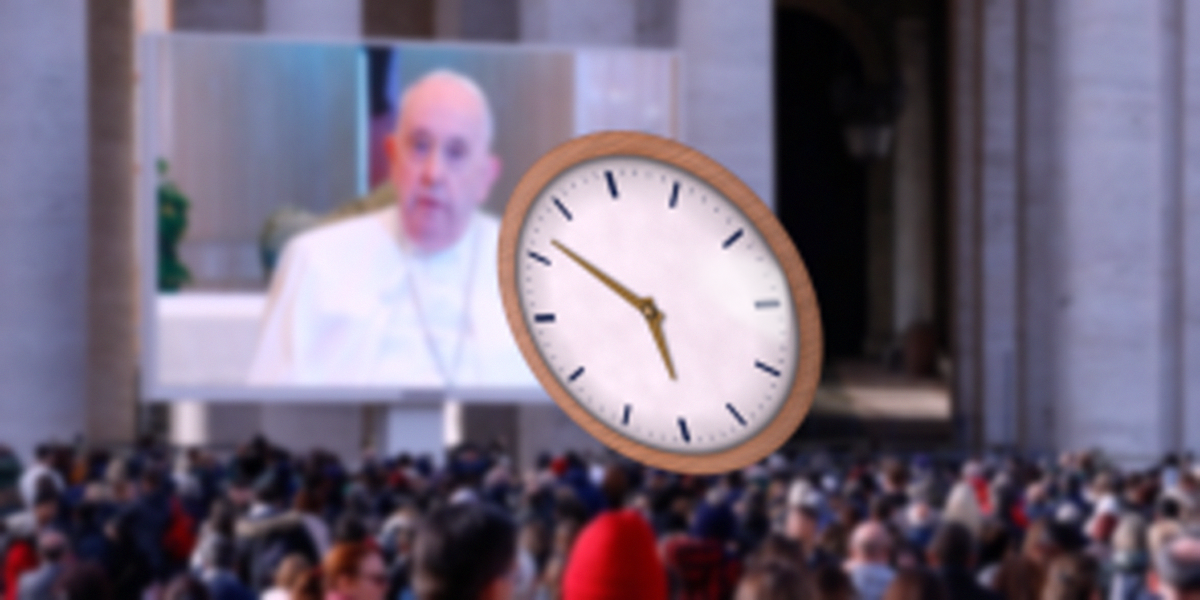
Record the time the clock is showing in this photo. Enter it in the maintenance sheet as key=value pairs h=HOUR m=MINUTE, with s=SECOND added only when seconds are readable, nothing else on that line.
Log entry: h=5 m=52
